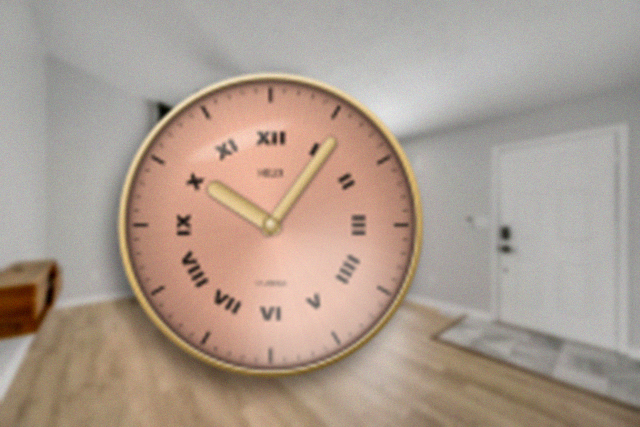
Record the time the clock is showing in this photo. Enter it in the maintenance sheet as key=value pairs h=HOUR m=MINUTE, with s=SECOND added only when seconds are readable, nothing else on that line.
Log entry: h=10 m=6
